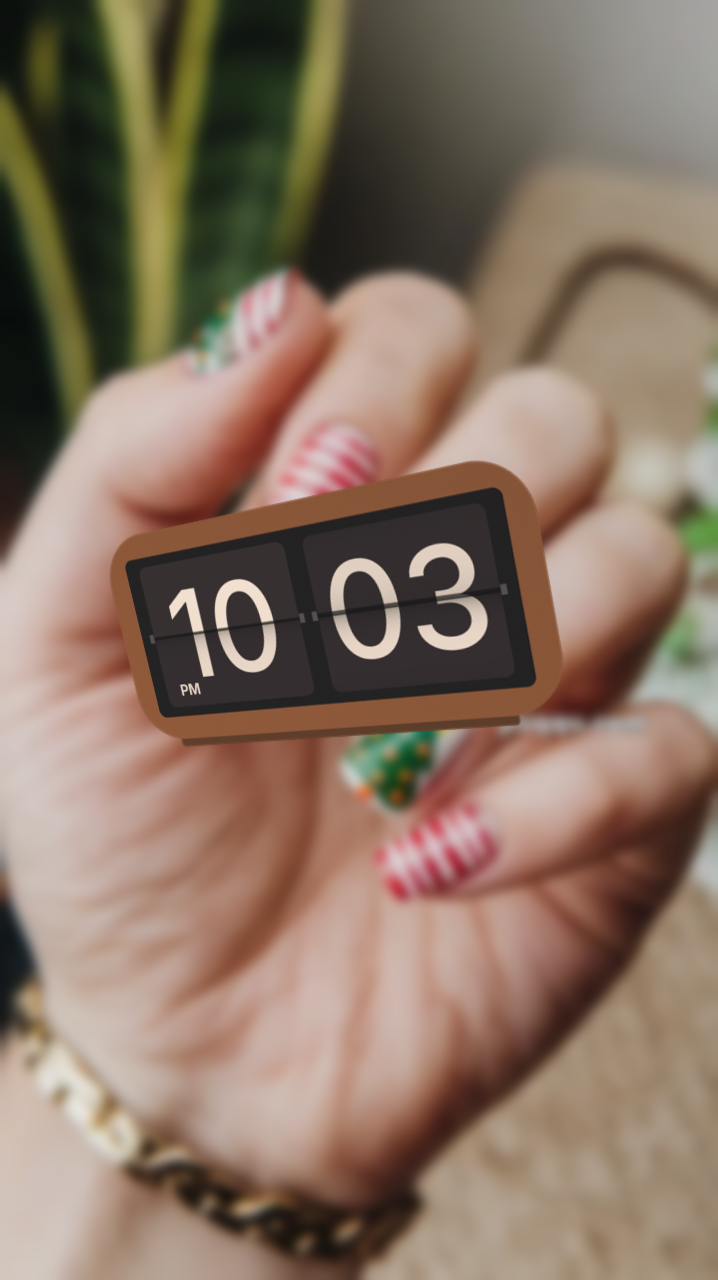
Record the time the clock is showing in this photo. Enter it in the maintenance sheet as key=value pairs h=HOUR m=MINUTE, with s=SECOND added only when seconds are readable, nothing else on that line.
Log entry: h=10 m=3
